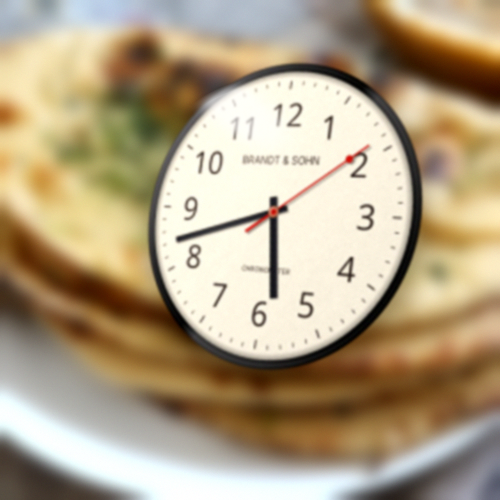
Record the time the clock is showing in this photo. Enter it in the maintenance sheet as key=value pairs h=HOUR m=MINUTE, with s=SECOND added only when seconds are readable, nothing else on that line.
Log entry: h=5 m=42 s=9
